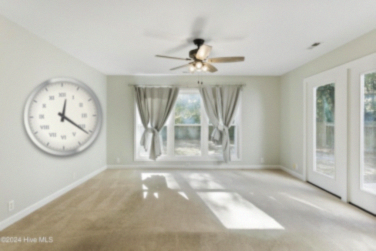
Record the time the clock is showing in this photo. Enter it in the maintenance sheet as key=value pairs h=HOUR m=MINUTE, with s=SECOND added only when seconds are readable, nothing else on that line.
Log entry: h=12 m=21
